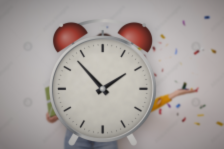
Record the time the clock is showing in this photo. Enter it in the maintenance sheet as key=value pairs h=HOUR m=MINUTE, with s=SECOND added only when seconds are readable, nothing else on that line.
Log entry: h=1 m=53
